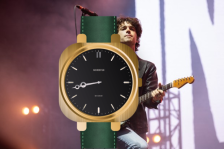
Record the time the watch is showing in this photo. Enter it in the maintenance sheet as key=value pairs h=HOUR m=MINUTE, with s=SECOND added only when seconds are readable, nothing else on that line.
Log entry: h=8 m=43
